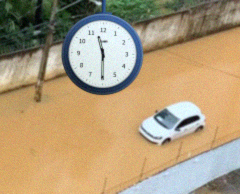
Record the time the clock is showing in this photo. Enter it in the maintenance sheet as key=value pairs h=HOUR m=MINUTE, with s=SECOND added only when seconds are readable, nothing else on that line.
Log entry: h=11 m=30
